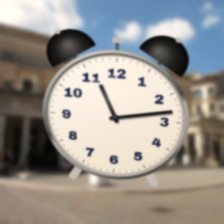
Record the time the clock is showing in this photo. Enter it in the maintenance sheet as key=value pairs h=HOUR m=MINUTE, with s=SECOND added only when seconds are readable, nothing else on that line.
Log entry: h=11 m=13
